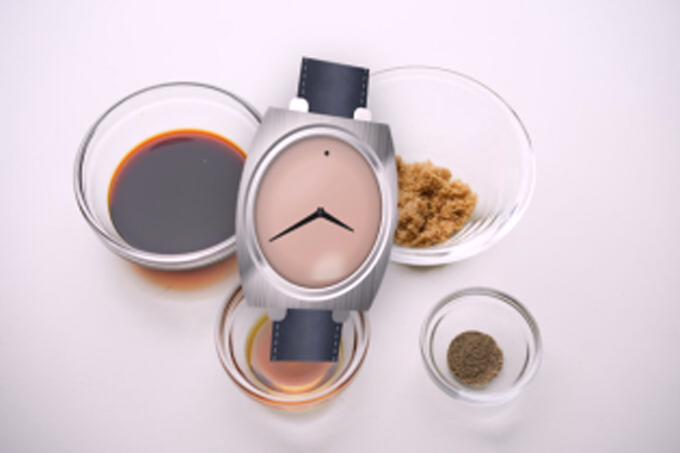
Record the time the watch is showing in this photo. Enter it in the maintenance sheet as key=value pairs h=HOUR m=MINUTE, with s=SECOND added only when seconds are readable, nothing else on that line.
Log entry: h=3 m=40
